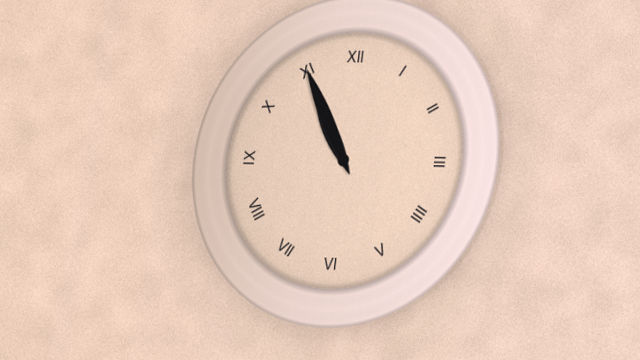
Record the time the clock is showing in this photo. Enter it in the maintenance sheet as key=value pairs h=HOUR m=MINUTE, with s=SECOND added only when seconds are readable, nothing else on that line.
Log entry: h=10 m=55
